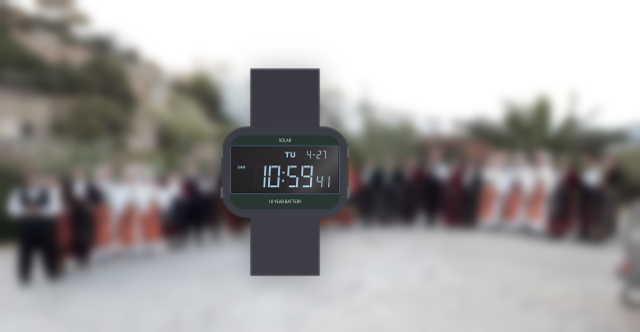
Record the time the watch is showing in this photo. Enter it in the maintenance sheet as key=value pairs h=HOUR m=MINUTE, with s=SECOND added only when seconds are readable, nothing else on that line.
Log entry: h=10 m=59 s=41
